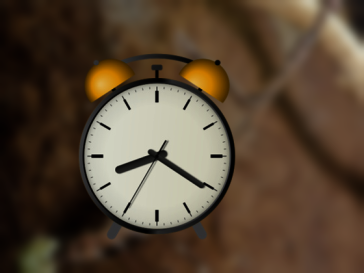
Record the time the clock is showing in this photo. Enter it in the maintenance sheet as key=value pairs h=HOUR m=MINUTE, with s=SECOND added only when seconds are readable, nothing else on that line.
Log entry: h=8 m=20 s=35
